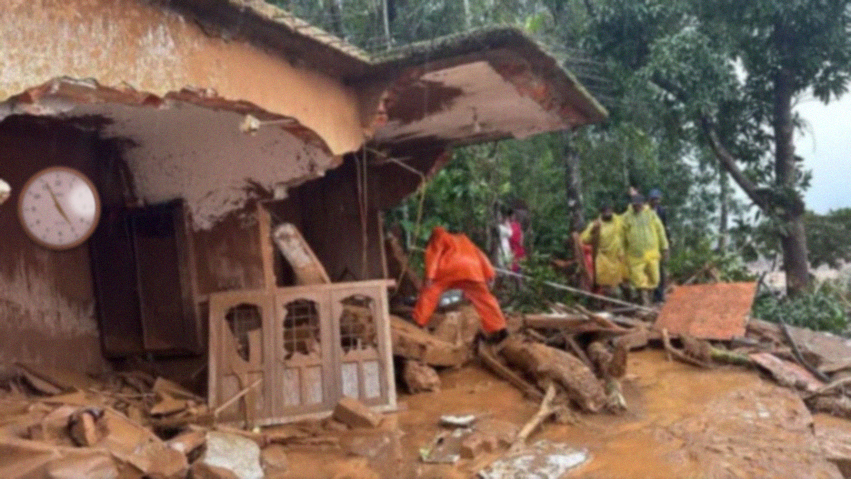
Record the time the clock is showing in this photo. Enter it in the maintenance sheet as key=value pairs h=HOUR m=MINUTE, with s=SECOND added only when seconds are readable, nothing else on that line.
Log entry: h=4 m=56
